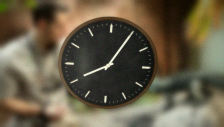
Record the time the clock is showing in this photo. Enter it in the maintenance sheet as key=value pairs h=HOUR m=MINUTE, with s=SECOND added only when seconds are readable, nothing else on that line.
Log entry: h=8 m=5
